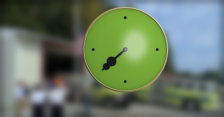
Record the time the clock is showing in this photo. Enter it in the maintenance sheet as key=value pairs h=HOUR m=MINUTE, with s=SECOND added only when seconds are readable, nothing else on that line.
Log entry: h=7 m=38
